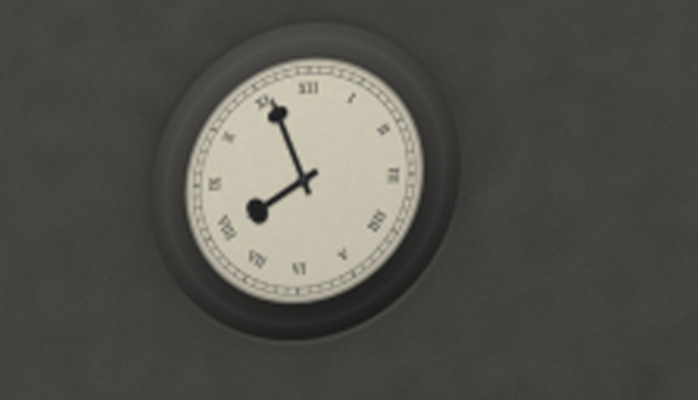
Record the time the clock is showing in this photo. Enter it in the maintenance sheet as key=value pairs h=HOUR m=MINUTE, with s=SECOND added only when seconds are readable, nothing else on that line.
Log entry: h=7 m=56
